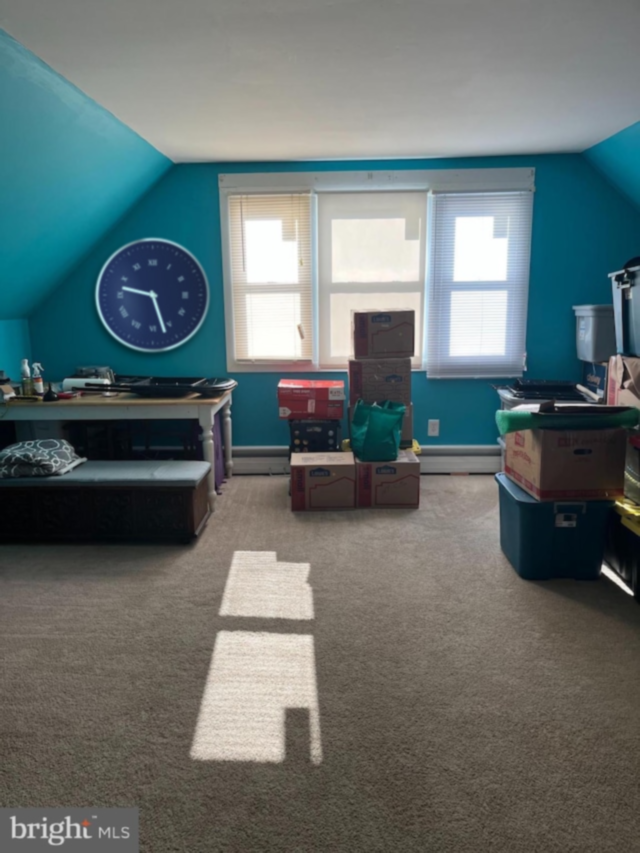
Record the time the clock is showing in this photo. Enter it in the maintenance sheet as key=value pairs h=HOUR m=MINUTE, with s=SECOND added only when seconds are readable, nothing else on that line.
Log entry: h=9 m=27
